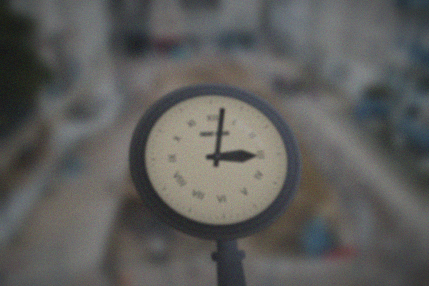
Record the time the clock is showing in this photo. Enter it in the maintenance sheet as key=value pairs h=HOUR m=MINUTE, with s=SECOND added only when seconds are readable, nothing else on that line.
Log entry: h=3 m=2
